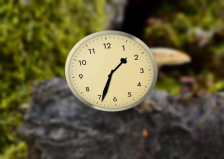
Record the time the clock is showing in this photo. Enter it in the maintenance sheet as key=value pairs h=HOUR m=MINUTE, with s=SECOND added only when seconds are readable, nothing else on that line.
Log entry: h=1 m=34
